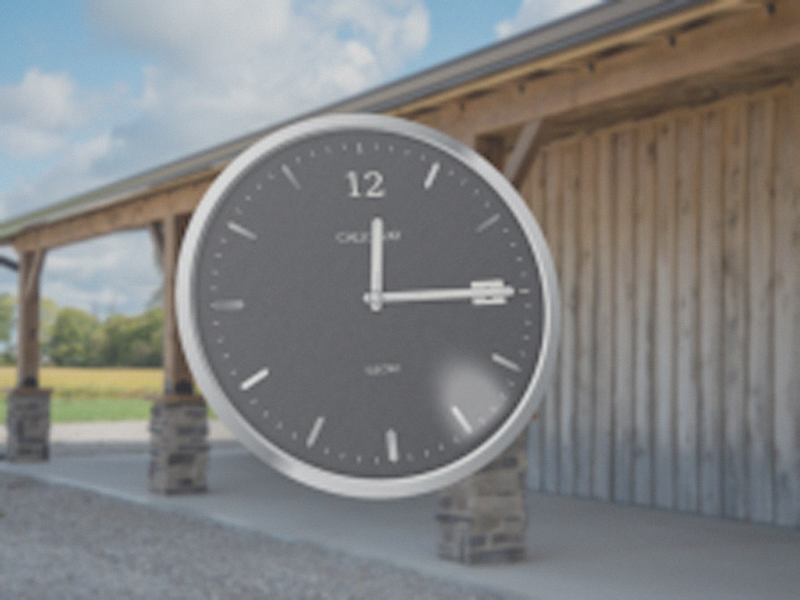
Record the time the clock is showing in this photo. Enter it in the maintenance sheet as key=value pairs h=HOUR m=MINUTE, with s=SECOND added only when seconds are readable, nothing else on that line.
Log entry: h=12 m=15
